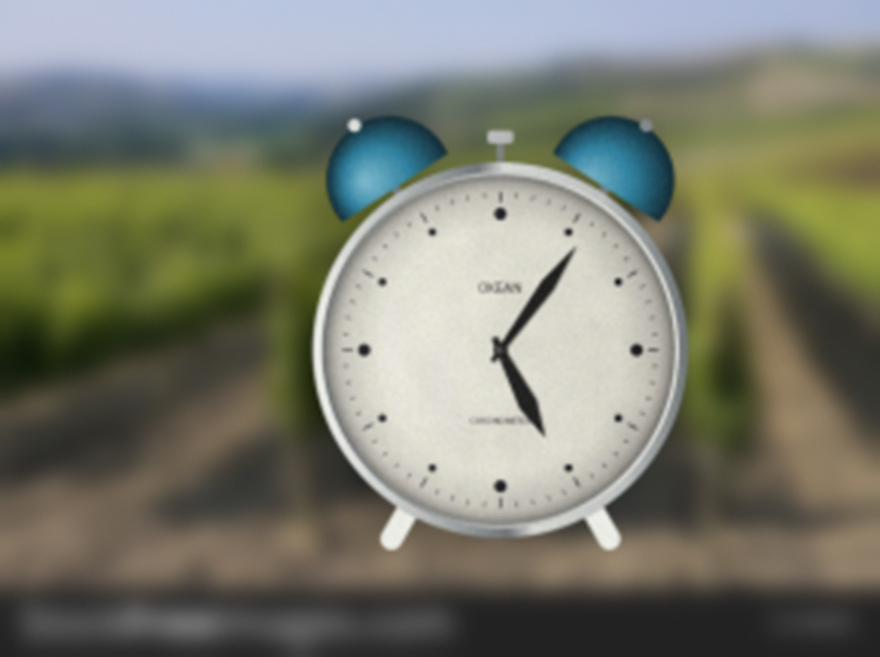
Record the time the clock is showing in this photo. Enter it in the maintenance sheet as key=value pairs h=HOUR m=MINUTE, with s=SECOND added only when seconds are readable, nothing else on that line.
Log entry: h=5 m=6
